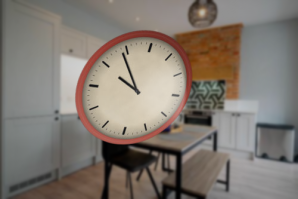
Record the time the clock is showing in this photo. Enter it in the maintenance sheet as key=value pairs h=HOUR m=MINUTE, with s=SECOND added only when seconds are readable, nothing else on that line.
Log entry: h=9 m=54
